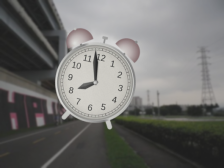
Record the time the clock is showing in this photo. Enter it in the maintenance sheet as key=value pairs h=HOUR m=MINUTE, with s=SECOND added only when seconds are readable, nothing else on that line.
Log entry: h=7 m=58
